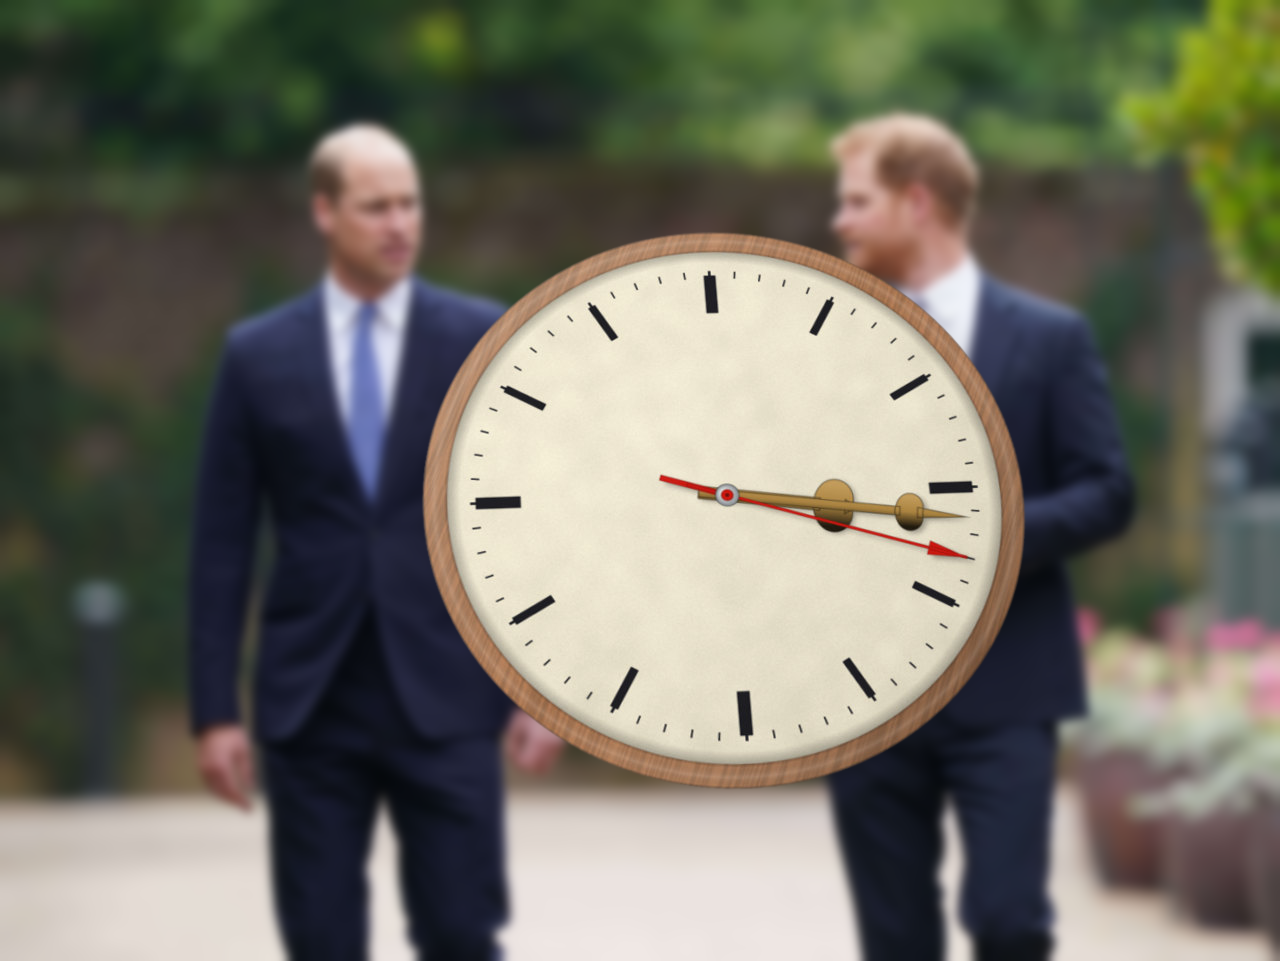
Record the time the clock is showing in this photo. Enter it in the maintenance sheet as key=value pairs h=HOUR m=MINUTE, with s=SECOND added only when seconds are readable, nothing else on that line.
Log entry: h=3 m=16 s=18
